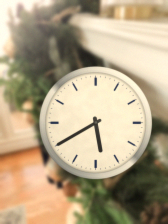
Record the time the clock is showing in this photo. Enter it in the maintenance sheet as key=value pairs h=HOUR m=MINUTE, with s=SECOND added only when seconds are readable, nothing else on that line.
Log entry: h=5 m=40
